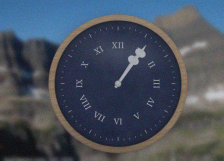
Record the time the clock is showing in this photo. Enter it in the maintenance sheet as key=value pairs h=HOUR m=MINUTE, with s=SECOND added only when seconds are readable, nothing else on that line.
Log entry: h=1 m=6
